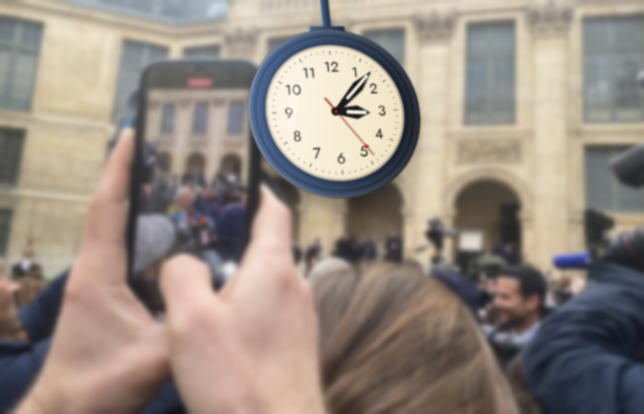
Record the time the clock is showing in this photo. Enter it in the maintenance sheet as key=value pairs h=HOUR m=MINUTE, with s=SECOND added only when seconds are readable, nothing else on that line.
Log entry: h=3 m=7 s=24
